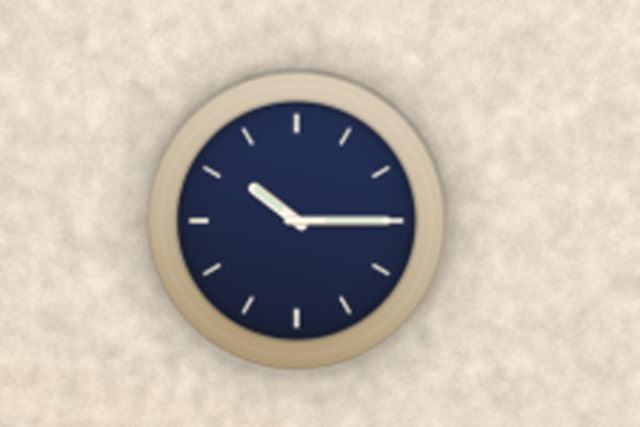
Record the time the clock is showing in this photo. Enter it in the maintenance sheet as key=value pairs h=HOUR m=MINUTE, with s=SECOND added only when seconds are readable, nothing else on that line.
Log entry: h=10 m=15
